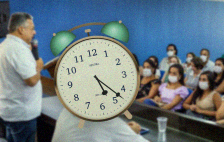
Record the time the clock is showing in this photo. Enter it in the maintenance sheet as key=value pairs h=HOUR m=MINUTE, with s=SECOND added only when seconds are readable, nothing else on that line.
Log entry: h=5 m=23
